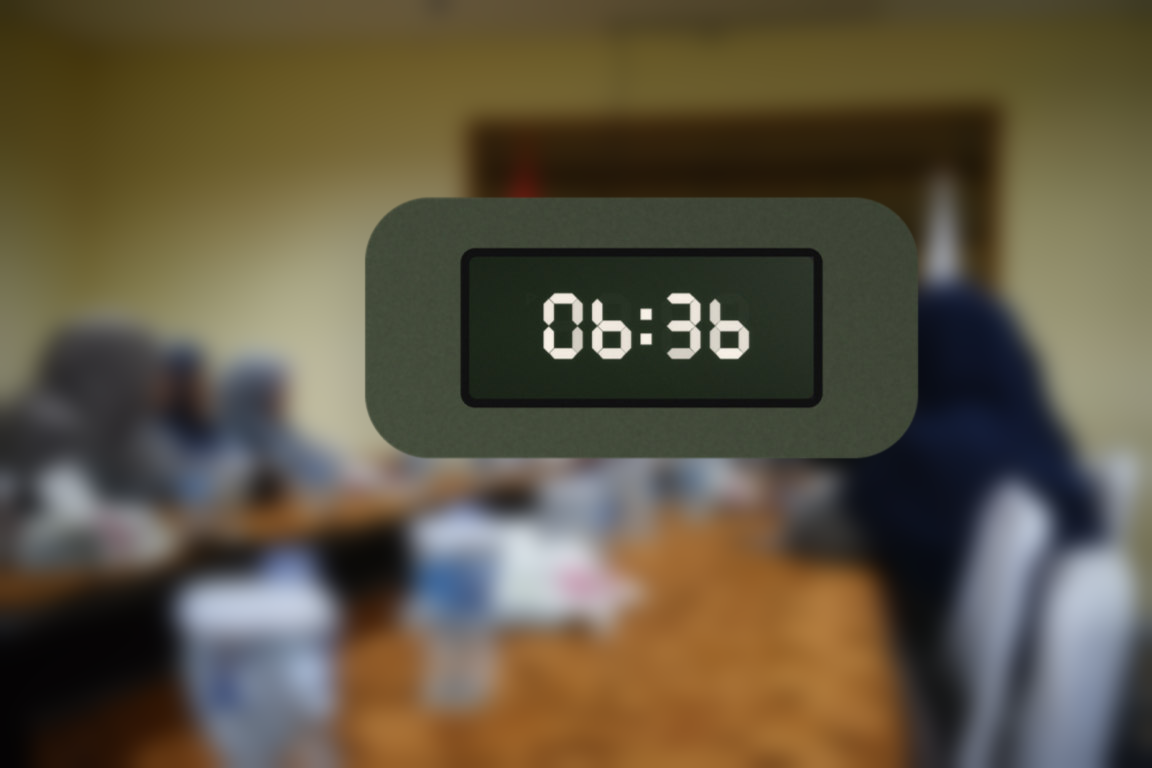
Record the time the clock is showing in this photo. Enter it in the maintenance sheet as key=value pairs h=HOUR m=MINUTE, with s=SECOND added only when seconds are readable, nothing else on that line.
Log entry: h=6 m=36
